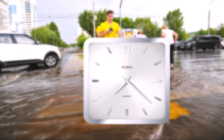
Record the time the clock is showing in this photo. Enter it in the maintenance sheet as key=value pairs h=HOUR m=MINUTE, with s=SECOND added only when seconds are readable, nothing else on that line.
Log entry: h=7 m=22
